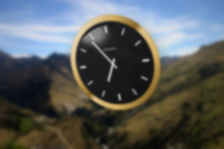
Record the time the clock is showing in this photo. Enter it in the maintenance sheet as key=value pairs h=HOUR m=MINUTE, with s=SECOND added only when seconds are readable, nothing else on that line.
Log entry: h=6 m=54
